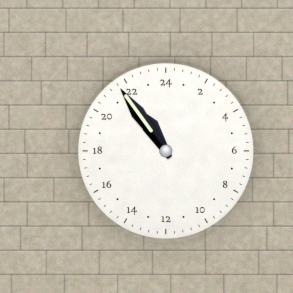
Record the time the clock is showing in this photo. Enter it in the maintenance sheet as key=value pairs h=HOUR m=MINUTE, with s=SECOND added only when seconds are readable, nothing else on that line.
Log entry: h=21 m=54
